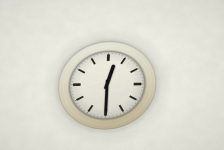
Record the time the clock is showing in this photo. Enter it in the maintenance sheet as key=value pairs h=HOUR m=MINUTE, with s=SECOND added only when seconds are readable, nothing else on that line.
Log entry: h=12 m=30
